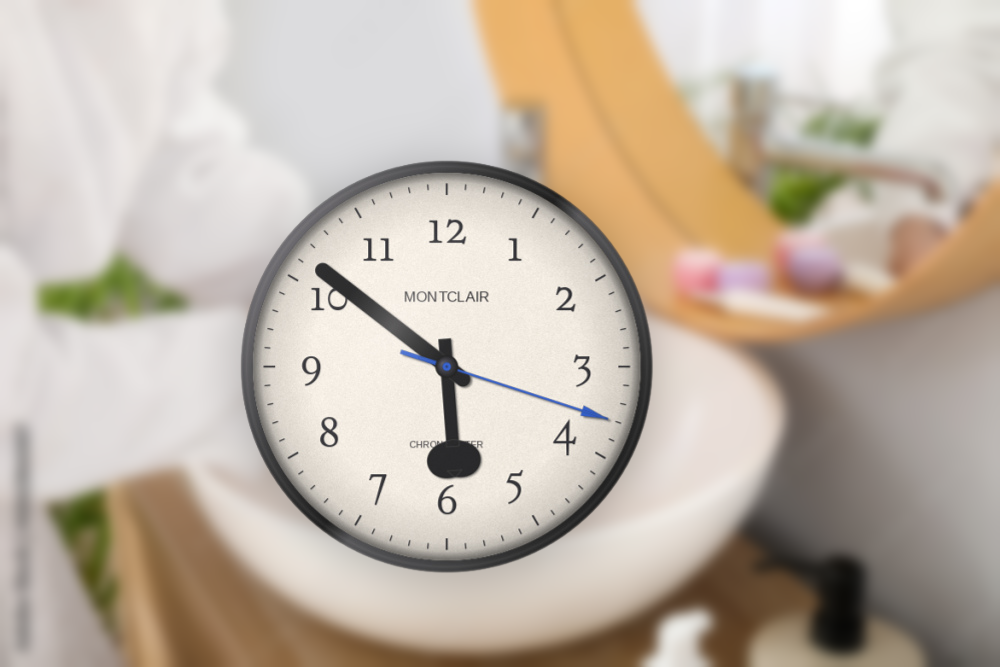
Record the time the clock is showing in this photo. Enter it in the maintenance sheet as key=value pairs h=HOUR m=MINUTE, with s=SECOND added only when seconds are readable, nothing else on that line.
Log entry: h=5 m=51 s=18
